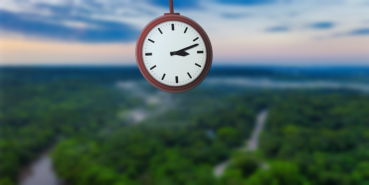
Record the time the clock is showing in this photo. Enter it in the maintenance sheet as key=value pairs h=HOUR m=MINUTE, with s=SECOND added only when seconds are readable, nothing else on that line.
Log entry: h=3 m=12
